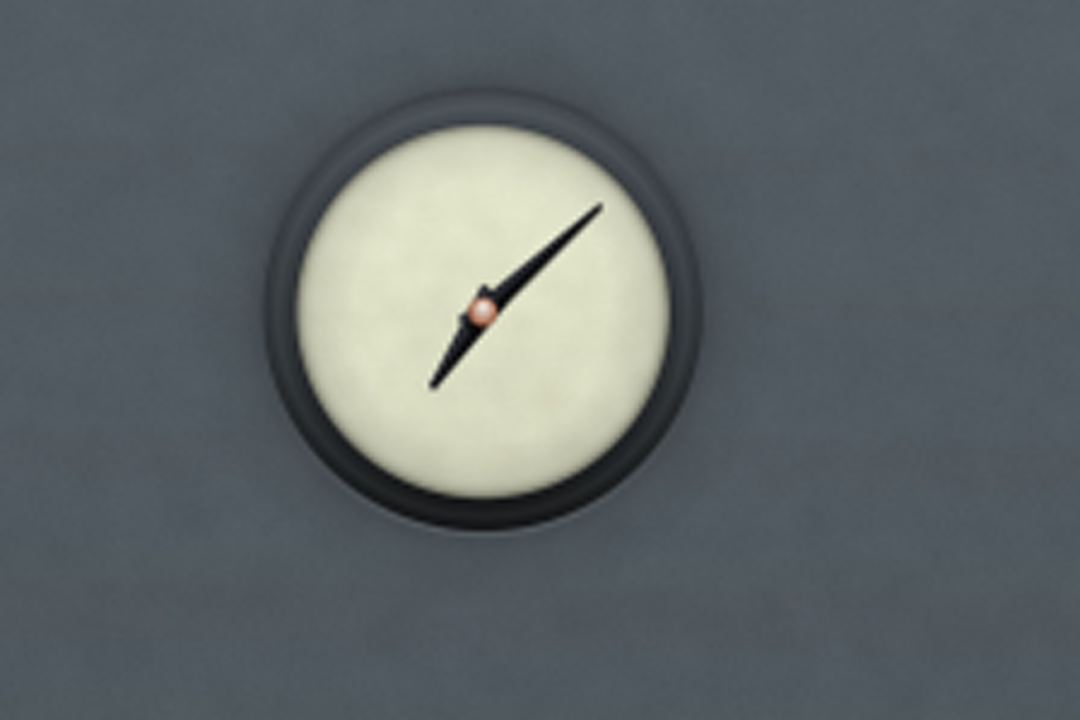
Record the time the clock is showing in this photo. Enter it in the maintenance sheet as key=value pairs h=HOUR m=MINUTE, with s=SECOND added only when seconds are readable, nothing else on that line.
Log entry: h=7 m=8
